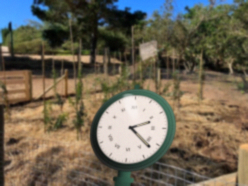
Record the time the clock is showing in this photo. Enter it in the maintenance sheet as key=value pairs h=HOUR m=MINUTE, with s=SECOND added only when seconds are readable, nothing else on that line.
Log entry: h=2 m=22
